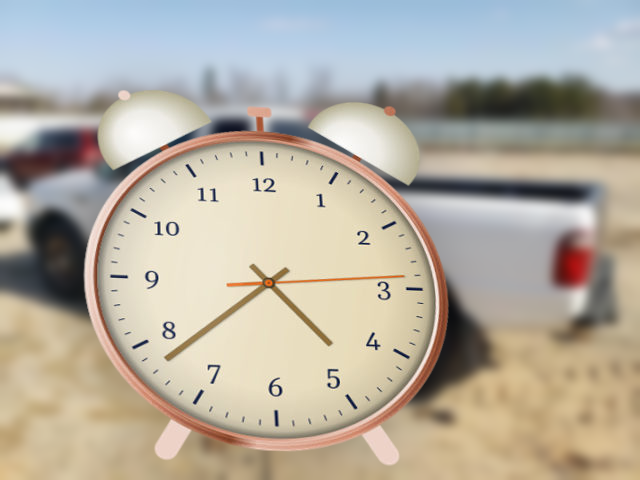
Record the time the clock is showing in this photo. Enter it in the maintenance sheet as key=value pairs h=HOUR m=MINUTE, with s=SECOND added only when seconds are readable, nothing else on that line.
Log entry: h=4 m=38 s=14
